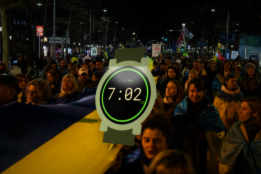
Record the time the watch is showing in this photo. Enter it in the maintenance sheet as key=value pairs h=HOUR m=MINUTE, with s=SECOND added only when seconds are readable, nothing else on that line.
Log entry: h=7 m=2
